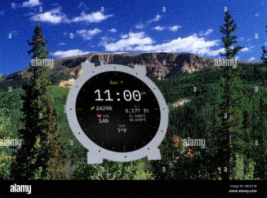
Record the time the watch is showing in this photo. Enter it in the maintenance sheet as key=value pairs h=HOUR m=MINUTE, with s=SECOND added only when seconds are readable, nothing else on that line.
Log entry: h=11 m=0
